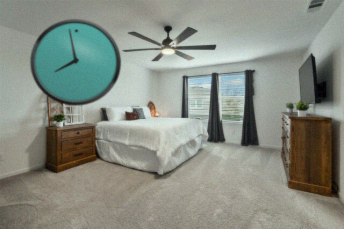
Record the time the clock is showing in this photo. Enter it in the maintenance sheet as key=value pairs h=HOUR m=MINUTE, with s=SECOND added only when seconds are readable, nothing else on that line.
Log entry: h=7 m=58
